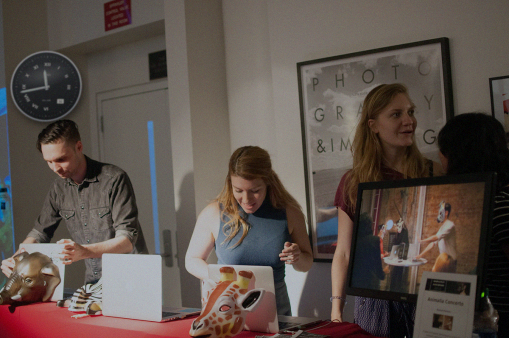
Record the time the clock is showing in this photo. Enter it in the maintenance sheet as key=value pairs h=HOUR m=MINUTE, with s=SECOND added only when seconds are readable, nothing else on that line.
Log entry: h=11 m=43
